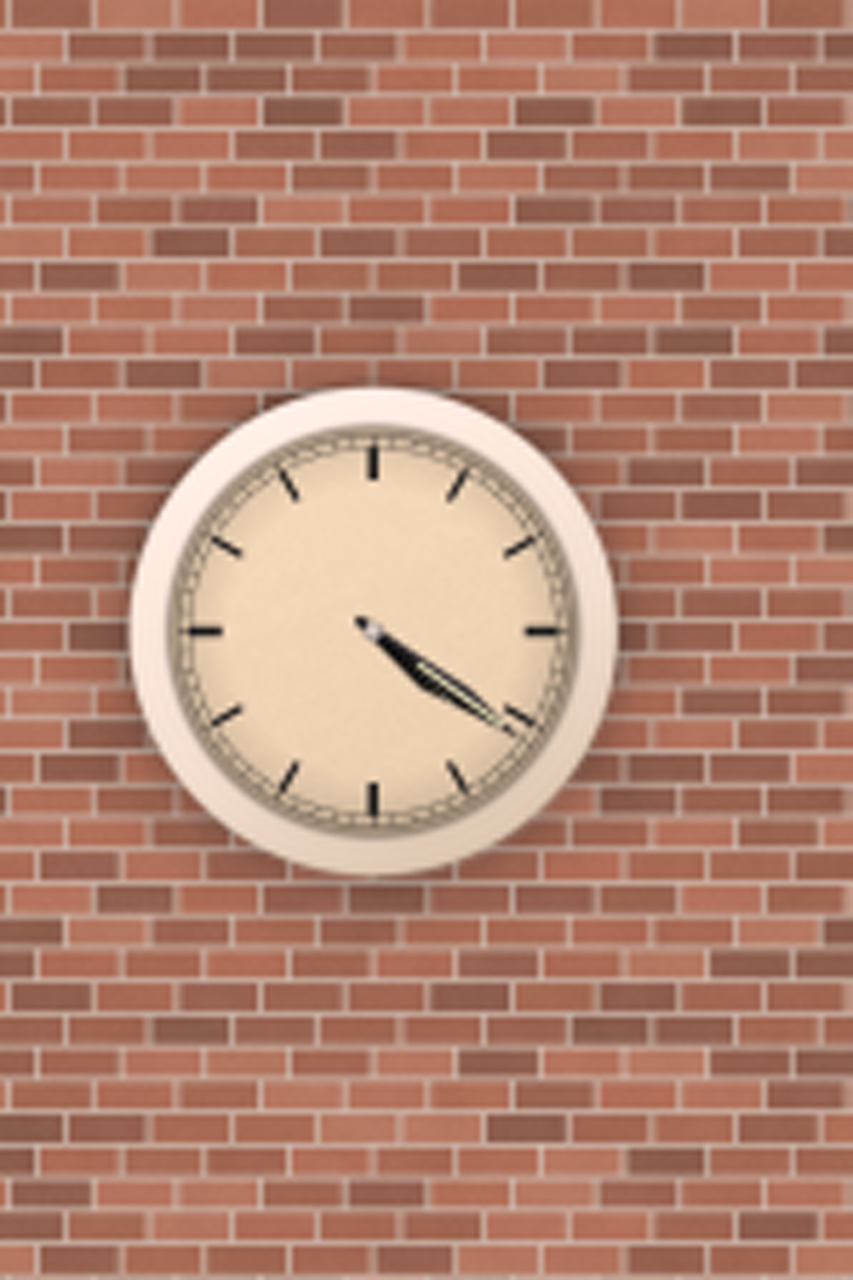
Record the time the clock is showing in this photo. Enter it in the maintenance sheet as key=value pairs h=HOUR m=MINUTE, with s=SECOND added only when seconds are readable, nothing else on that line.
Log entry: h=4 m=21
